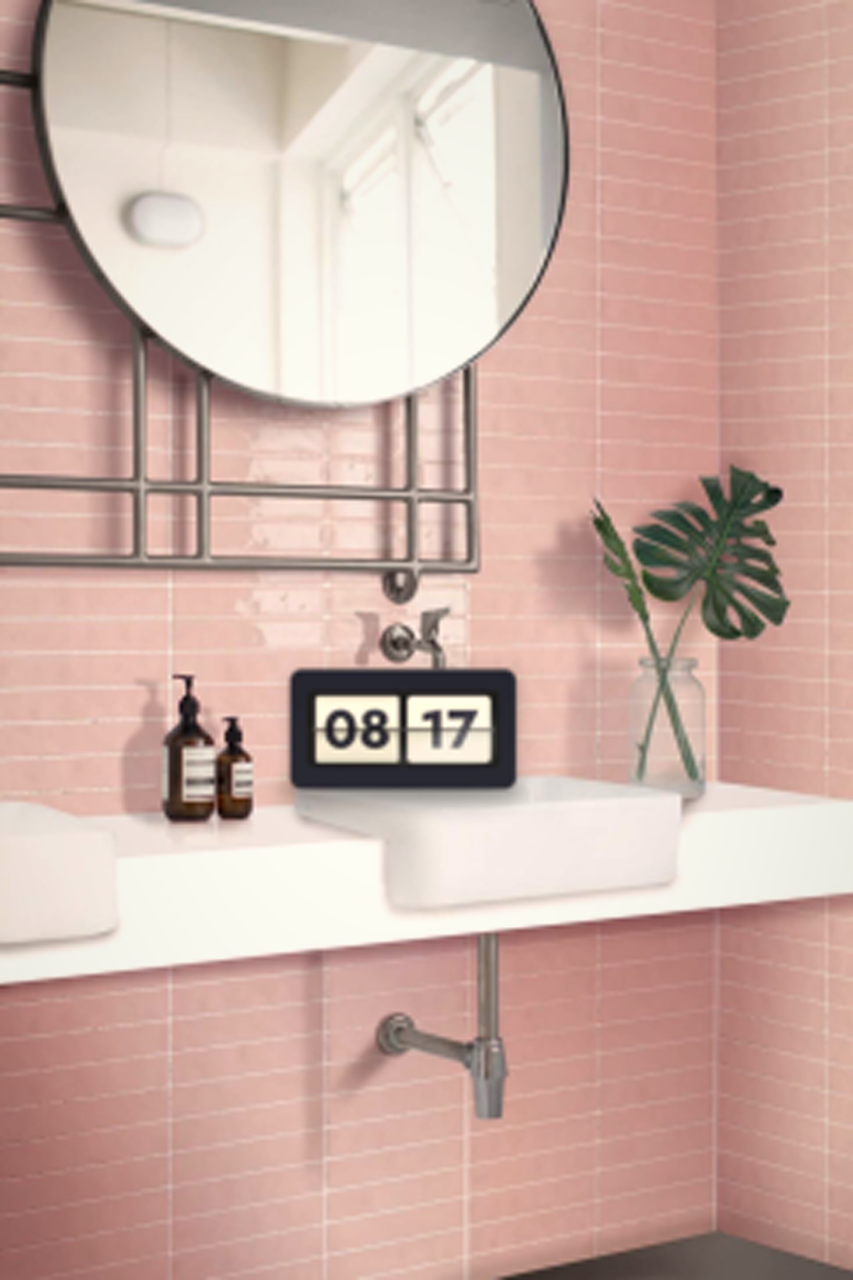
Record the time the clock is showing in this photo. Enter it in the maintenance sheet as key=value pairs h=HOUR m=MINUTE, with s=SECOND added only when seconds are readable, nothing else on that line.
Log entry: h=8 m=17
